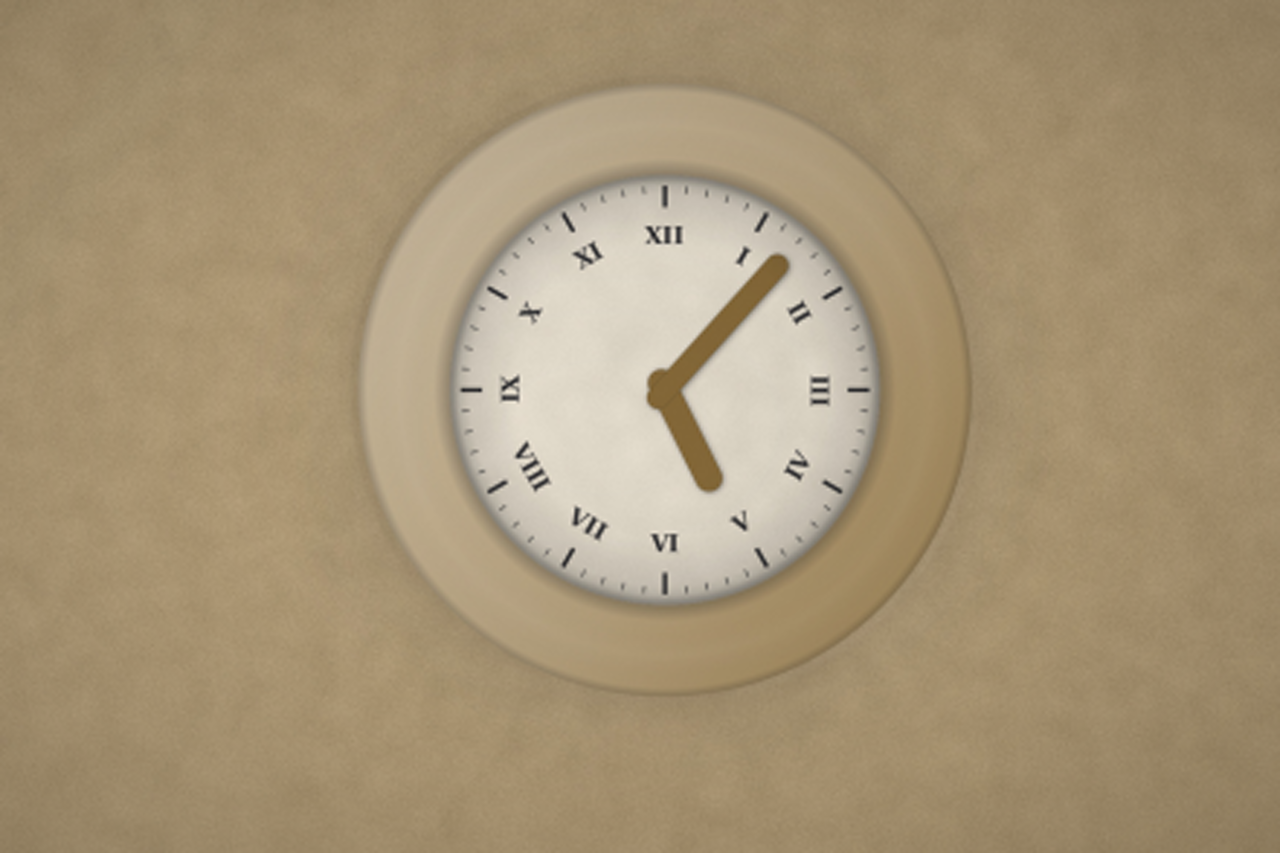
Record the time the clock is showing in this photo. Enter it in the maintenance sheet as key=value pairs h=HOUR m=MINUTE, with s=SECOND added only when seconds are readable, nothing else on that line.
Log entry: h=5 m=7
